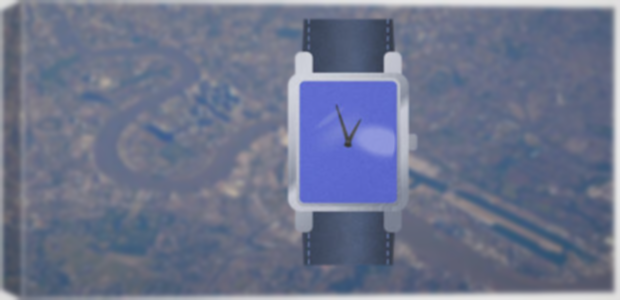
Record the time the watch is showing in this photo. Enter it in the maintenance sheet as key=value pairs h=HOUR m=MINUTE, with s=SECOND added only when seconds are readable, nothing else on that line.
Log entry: h=12 m=57
